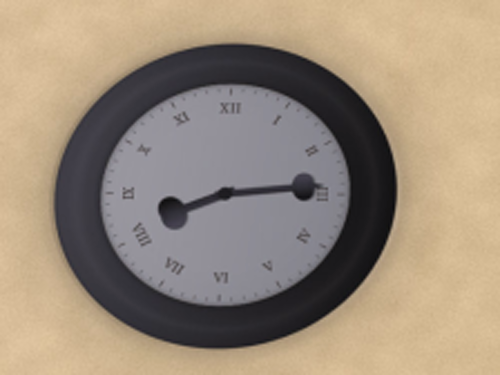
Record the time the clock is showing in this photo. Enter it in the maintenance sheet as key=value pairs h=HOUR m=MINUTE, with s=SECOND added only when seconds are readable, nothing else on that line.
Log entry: h=8 m=14
